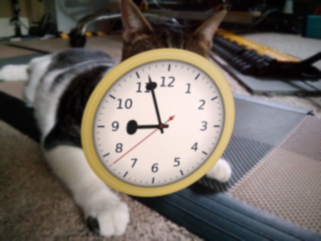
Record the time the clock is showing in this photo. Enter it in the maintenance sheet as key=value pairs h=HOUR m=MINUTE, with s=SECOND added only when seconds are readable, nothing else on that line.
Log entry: h=8 m=56 s=38
